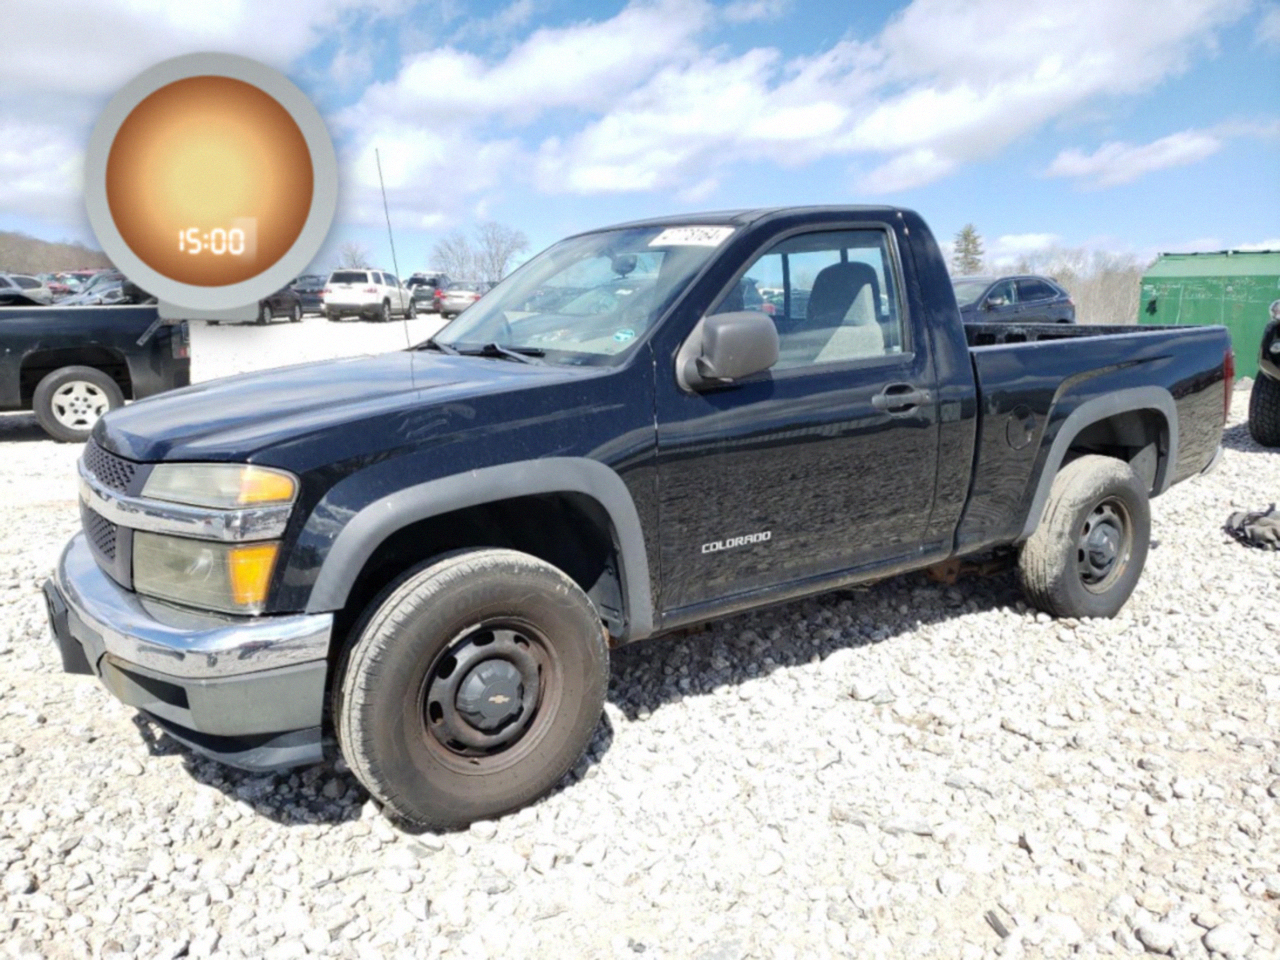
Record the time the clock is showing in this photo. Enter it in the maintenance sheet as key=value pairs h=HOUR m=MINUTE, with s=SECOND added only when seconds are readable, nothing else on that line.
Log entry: h=15 m=0
